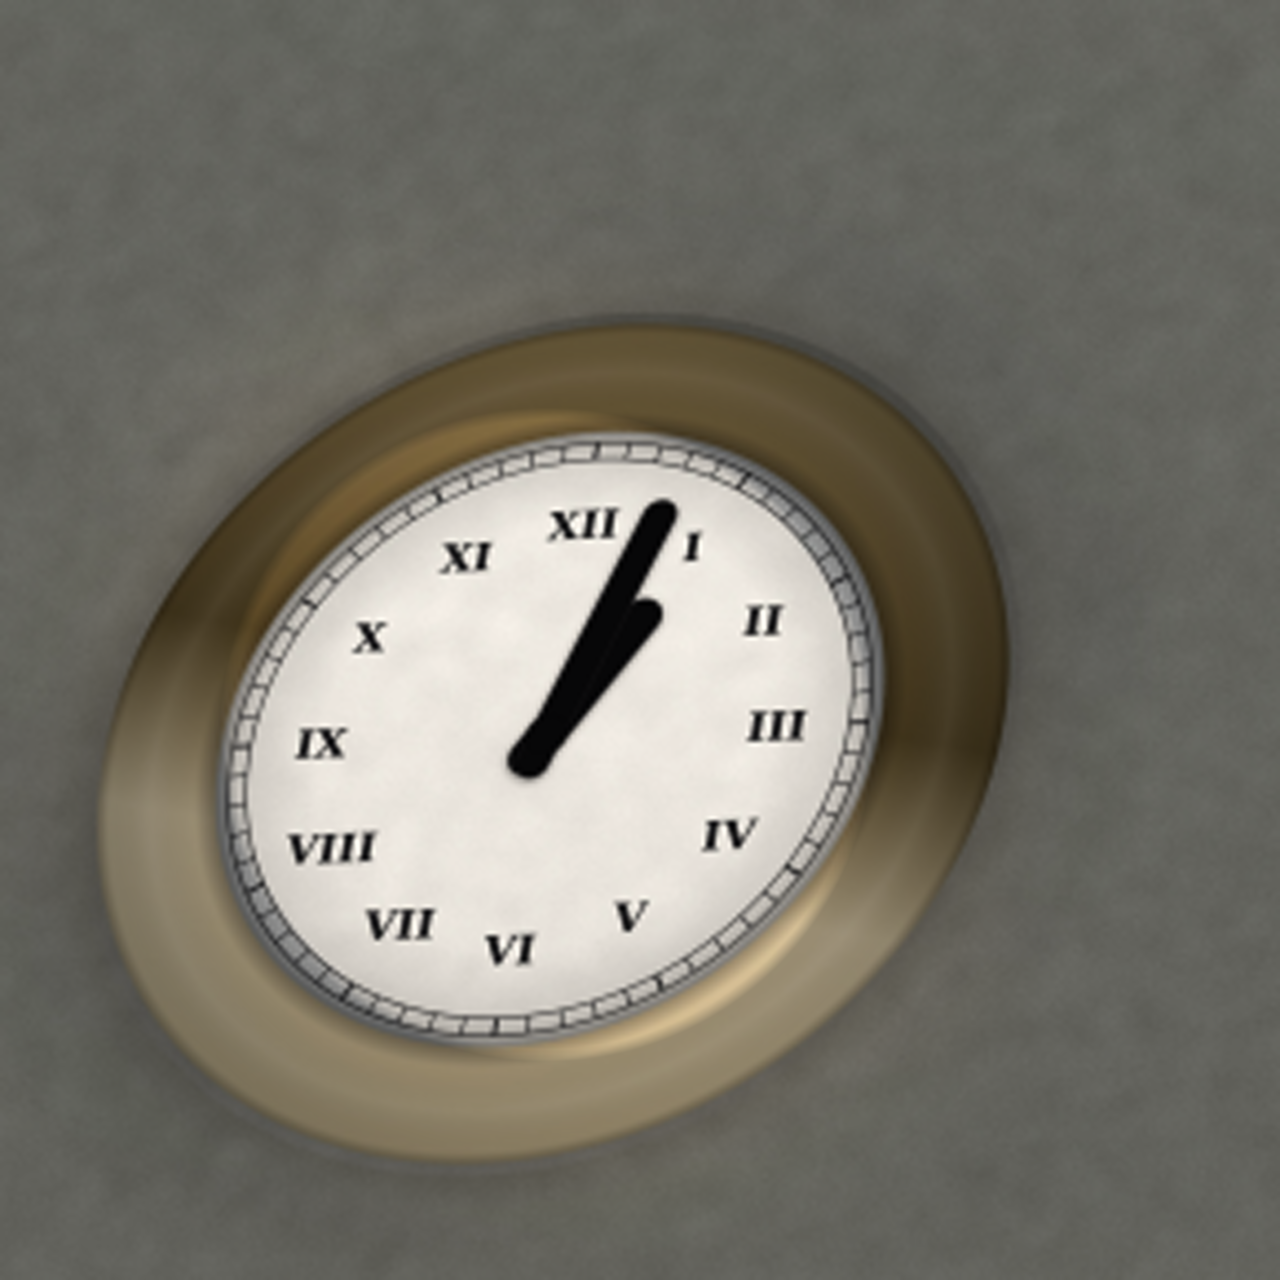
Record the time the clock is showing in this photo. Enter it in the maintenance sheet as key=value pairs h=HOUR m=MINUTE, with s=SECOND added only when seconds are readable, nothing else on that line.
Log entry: h=1 m=3
